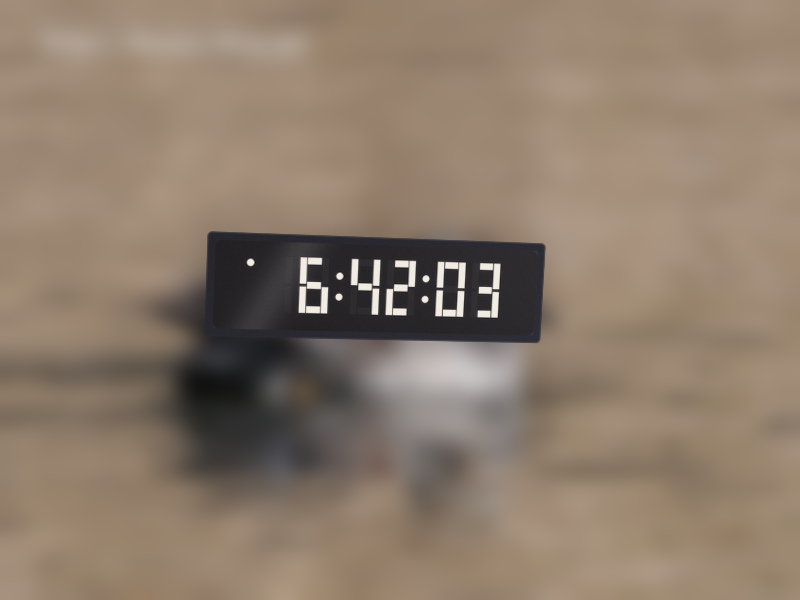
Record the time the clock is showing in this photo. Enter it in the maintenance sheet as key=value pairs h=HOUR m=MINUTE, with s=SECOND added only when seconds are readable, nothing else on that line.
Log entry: h=6 m=42 s=3
